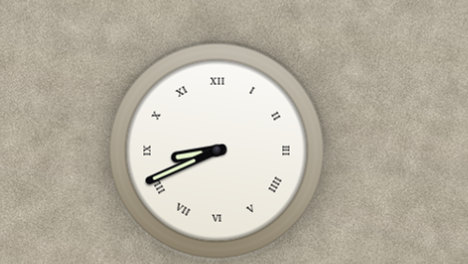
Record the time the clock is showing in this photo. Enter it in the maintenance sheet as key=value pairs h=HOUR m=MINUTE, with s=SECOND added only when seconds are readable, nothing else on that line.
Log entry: h=8 m=41
